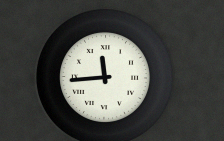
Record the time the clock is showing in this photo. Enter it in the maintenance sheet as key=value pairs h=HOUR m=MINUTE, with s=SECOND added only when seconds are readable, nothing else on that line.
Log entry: h=11 m=44
